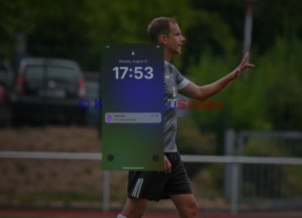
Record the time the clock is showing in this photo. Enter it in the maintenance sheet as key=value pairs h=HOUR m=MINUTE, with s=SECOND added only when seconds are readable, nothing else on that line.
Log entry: h=17 m=53
